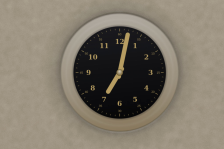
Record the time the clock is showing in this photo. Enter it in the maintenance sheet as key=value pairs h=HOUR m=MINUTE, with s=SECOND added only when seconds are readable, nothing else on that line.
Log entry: h=7 m=2
